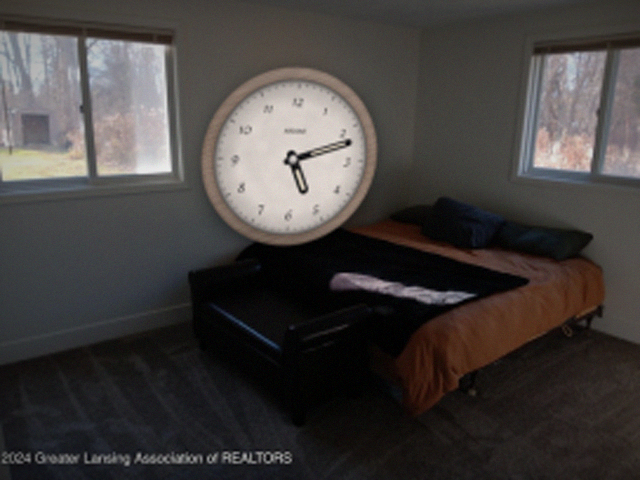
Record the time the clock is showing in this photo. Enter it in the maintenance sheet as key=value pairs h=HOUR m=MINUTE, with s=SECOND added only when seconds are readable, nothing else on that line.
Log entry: h=5 m=12
